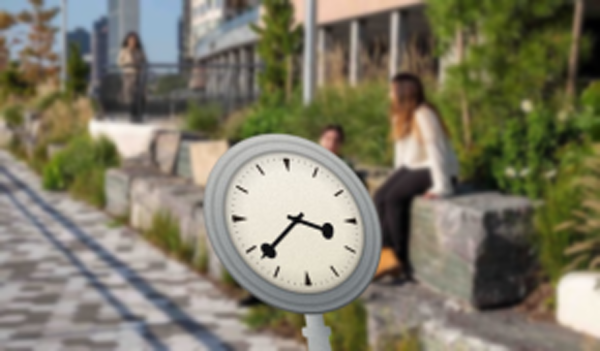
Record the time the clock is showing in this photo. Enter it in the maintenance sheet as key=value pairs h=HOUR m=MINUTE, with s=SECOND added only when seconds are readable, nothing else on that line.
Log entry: h=3 m=38
